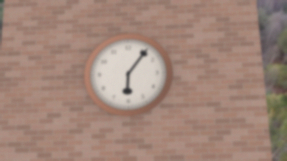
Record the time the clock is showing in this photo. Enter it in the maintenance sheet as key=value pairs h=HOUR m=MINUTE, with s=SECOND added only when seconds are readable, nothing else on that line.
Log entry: h=6 m=6
